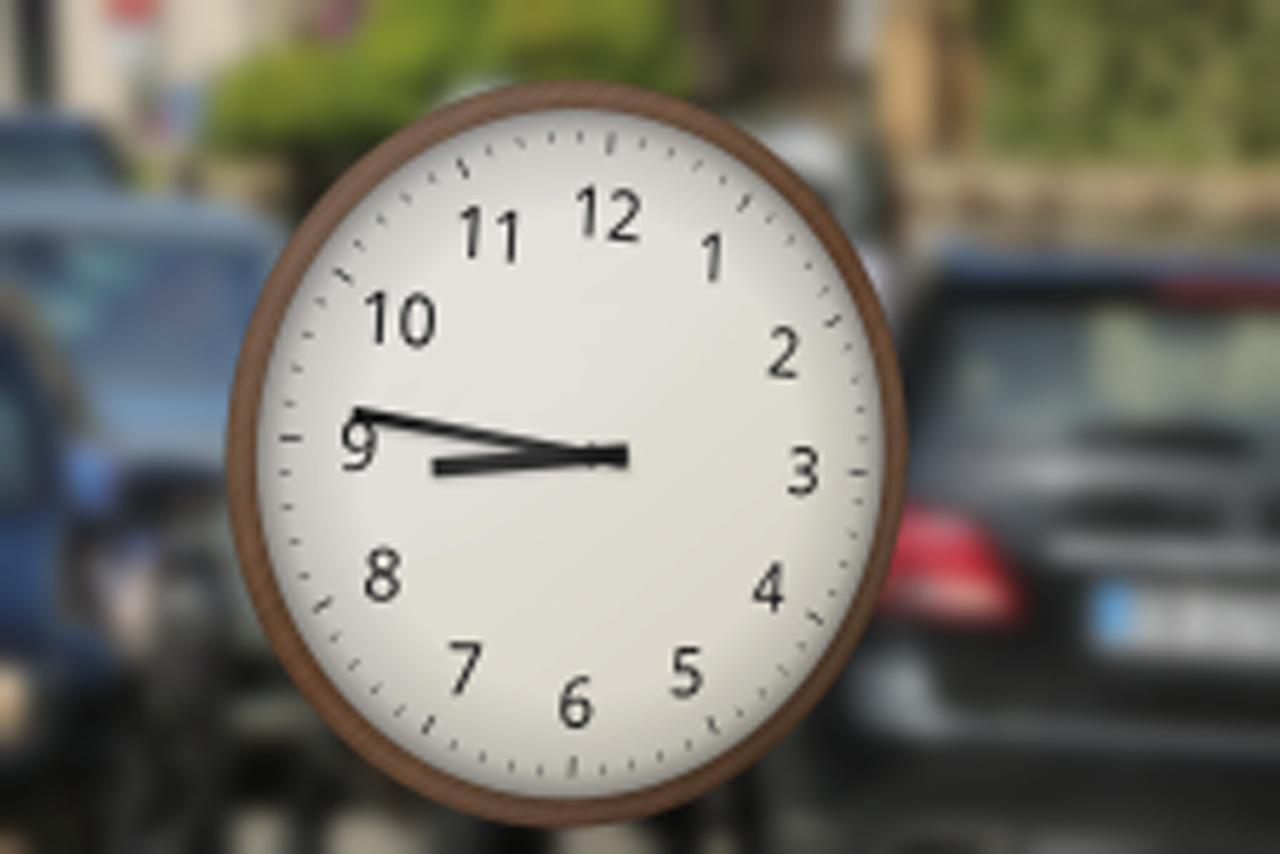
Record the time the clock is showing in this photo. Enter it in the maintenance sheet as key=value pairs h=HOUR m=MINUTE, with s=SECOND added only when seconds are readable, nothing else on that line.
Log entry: h=8 m=46
